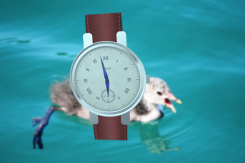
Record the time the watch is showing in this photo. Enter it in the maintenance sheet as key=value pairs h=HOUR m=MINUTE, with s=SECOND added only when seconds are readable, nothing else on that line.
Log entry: h=5 m=58
